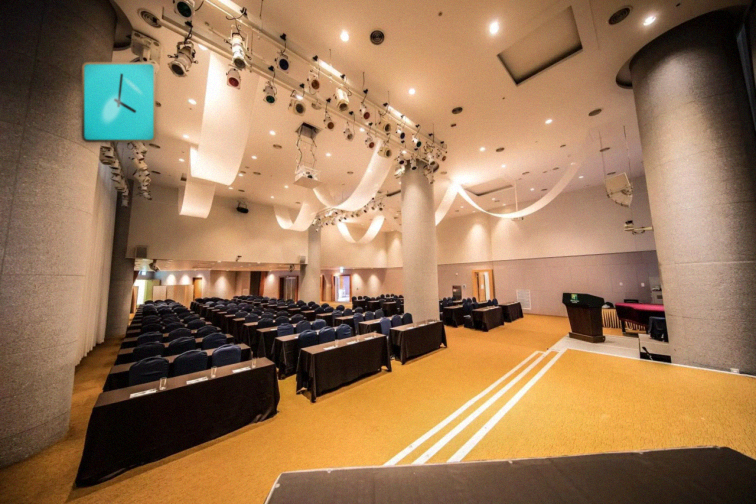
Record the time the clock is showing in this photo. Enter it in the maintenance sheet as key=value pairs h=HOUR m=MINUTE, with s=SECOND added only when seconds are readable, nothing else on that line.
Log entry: h=4 m=1
